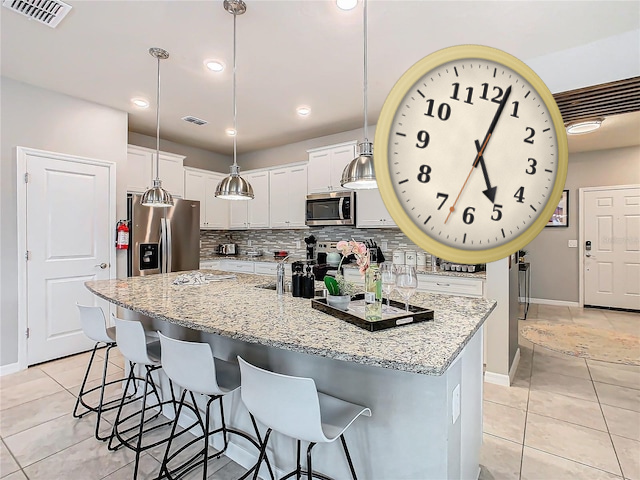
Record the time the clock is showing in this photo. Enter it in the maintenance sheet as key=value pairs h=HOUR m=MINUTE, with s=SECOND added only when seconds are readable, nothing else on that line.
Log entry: h=5 m=2 s=33
